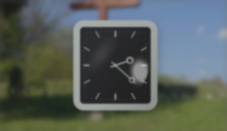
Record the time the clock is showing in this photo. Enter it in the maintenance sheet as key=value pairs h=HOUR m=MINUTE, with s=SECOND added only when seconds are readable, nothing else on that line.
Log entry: h=2 m=22
